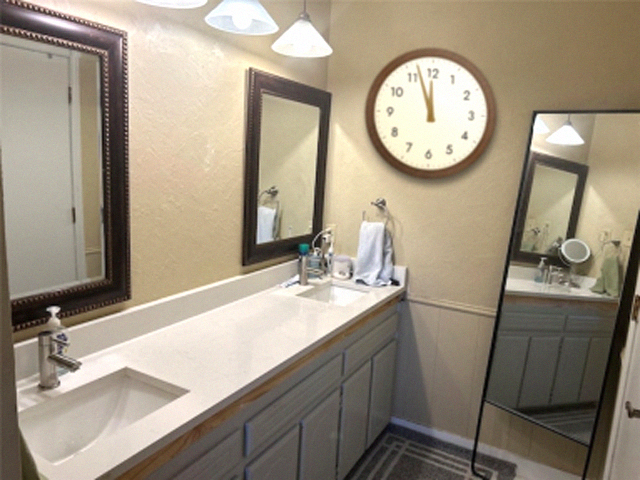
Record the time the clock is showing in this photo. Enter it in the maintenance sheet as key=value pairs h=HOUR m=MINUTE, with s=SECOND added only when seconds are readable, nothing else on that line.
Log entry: h=11 m=57
